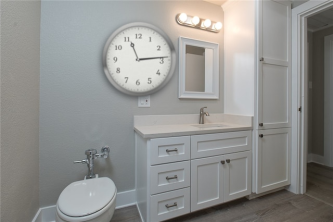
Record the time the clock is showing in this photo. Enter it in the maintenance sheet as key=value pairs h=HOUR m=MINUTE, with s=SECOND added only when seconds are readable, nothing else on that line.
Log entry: h=11 m=14
